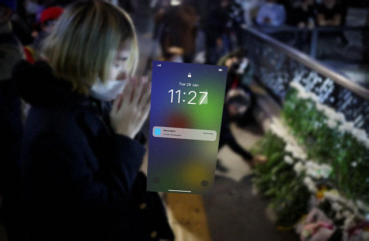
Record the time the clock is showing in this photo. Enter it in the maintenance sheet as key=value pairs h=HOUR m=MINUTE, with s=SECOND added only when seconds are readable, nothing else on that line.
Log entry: h=11 m=27
